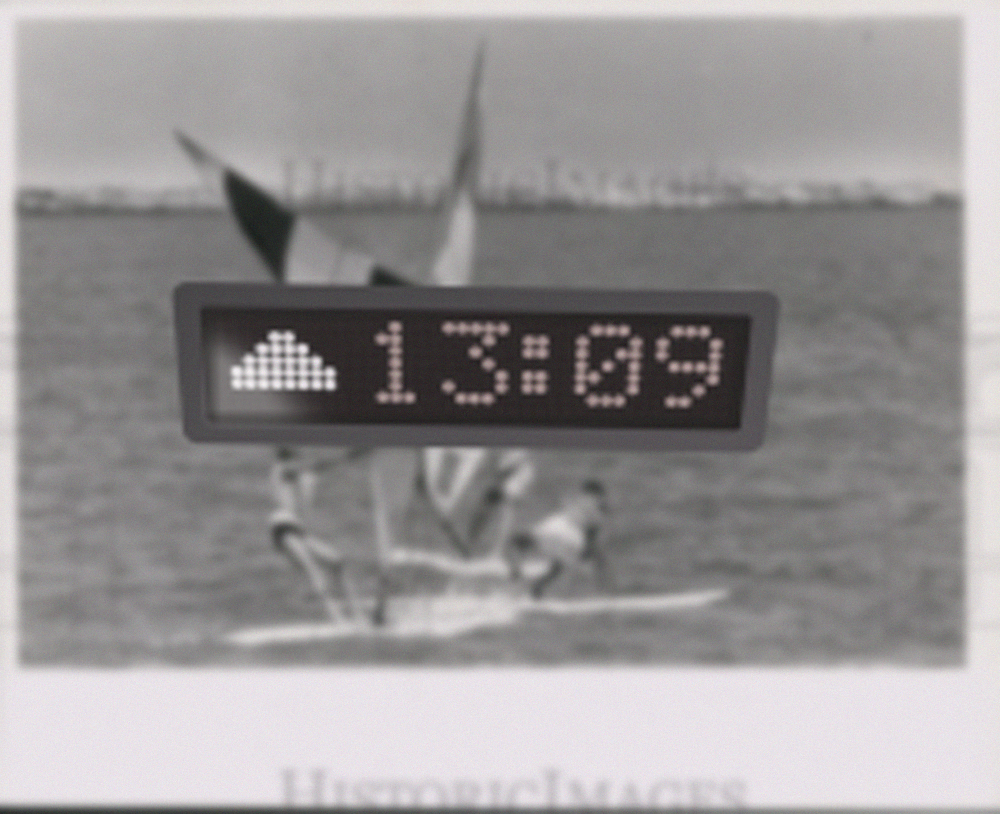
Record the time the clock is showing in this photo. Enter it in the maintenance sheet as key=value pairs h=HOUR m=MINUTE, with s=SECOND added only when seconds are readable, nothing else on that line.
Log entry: h=13 m=9
